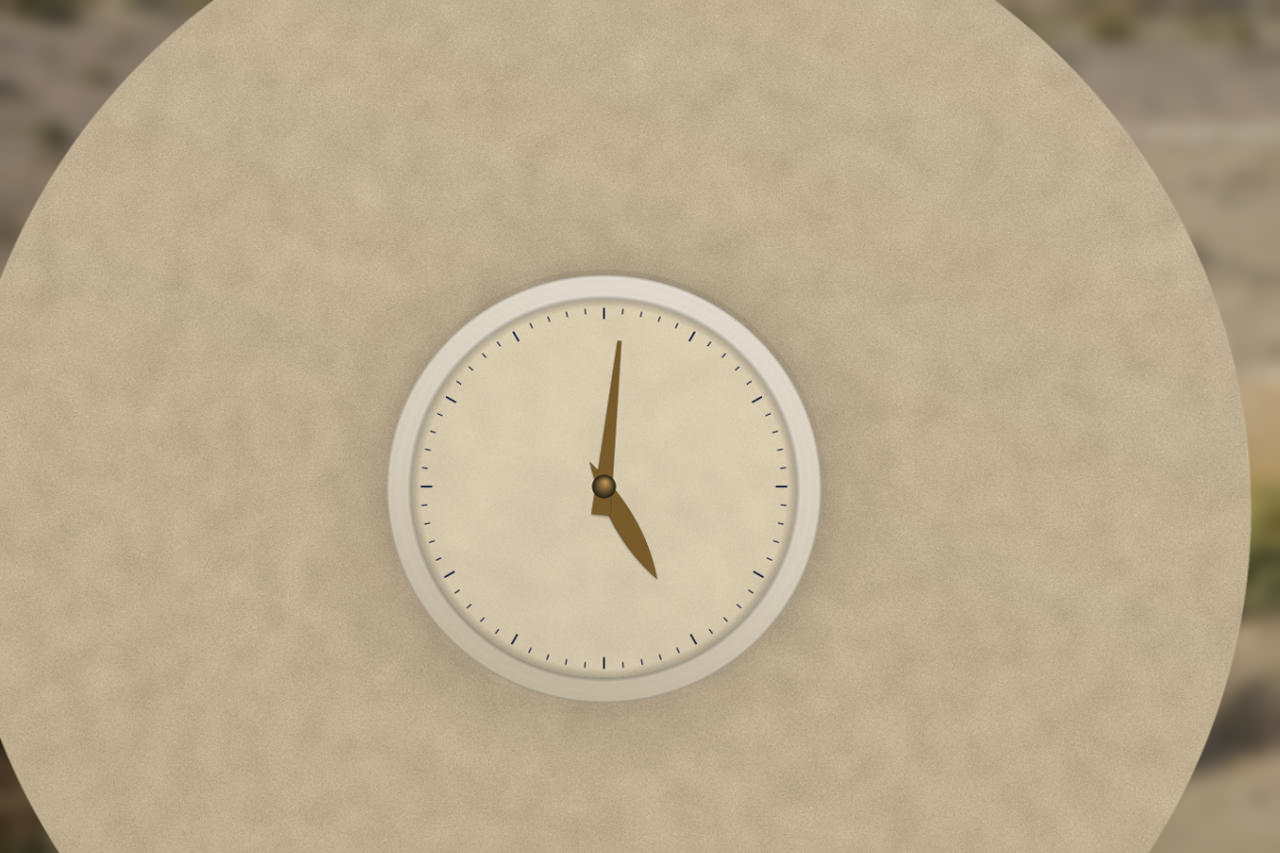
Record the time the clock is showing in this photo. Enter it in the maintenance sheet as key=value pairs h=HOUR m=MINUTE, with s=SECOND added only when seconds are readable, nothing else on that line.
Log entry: h=5 m=1
